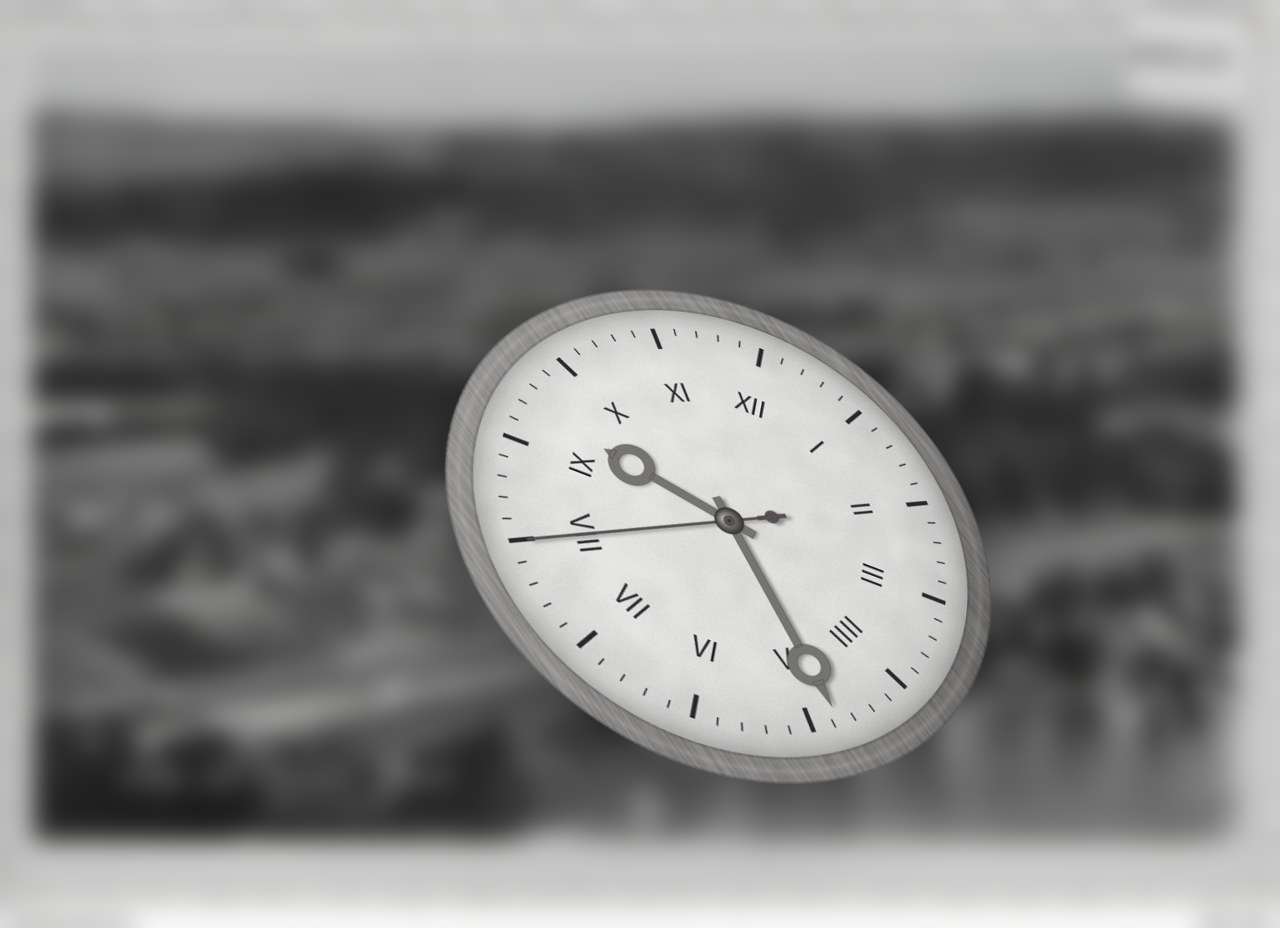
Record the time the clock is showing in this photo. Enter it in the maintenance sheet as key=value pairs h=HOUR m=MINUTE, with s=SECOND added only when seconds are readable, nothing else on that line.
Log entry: h=9 m=23 s=40
